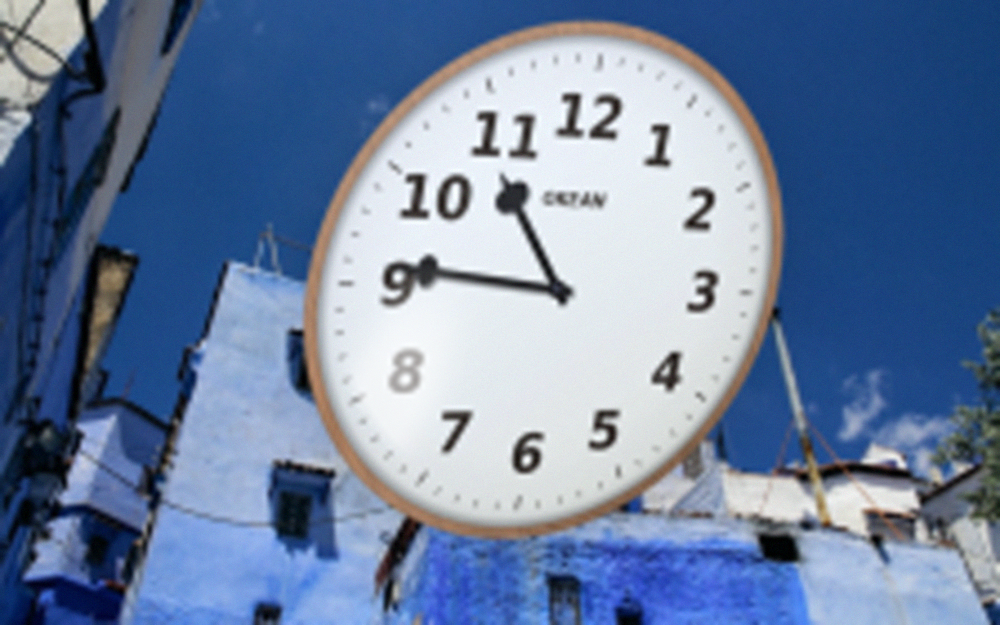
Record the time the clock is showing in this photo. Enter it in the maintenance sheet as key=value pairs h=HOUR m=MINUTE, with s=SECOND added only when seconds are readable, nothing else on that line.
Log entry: h=10 m=46
